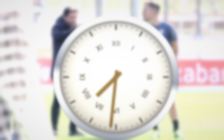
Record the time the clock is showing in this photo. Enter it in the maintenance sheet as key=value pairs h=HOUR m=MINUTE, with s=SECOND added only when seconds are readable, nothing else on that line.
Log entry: h=7 m=31
